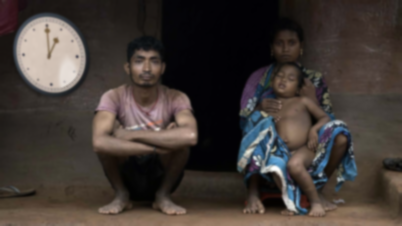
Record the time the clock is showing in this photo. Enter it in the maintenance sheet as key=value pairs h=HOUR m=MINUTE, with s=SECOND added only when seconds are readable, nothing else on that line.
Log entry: h=1 m=0
